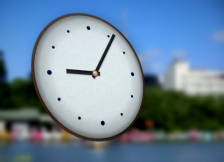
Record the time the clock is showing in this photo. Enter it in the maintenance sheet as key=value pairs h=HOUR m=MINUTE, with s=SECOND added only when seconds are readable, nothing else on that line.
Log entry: h=9 m=6
